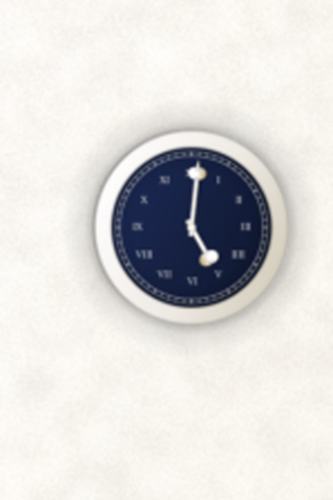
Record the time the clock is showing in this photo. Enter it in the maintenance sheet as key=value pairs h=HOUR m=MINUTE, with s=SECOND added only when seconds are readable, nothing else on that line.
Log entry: h=5 m=1
